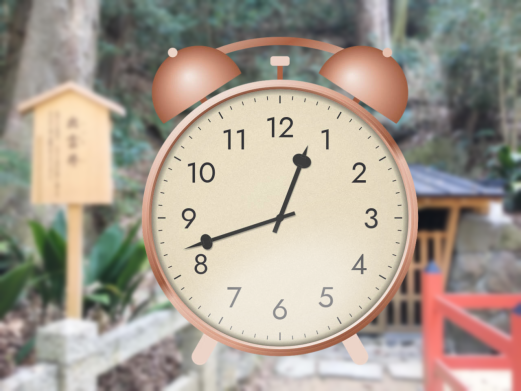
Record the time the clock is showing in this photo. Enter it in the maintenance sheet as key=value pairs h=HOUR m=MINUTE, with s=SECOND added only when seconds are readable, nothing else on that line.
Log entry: h=12 m=42
